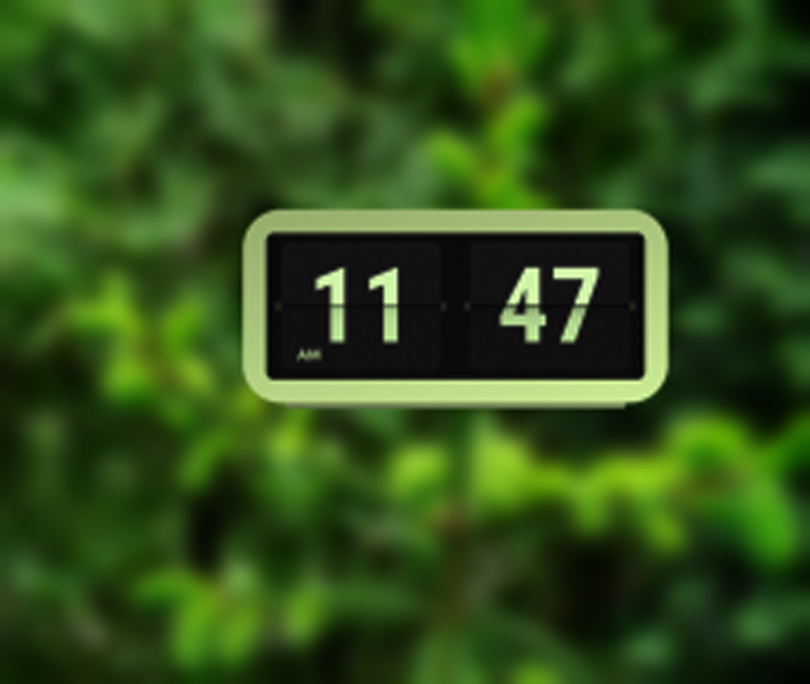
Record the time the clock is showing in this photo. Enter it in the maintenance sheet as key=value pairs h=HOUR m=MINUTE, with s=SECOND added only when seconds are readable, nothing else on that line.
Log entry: h=11 m=47
